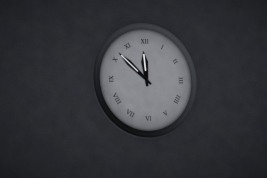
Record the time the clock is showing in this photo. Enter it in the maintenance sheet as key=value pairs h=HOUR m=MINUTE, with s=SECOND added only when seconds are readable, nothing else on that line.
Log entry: h=11 m=52
